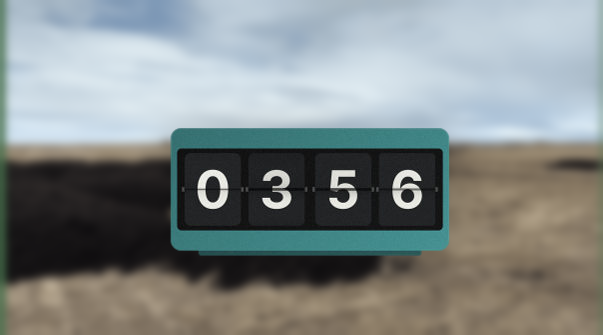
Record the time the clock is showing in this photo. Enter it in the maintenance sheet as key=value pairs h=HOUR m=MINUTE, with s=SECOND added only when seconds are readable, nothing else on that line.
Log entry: h=3 m=56
